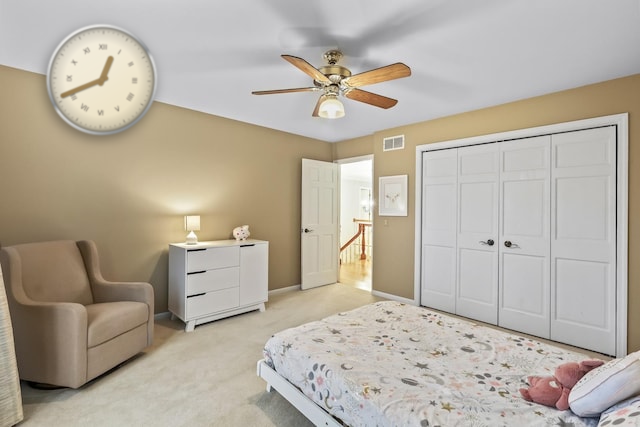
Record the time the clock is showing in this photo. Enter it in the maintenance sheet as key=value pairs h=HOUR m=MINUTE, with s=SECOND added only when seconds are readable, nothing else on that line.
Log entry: h=12 m=41
